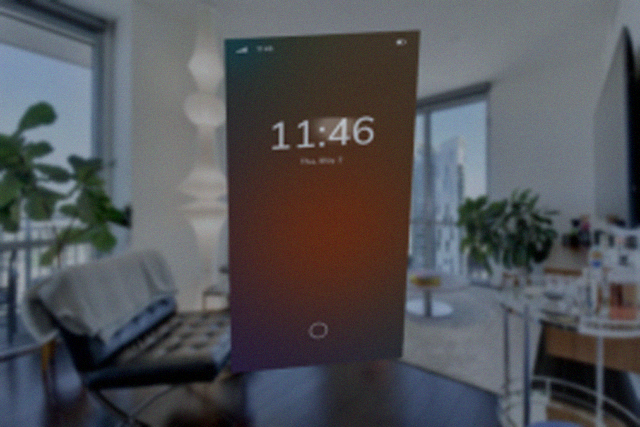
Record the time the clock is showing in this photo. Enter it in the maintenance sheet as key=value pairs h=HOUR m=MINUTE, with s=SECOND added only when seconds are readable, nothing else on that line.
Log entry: h=11 m=46
